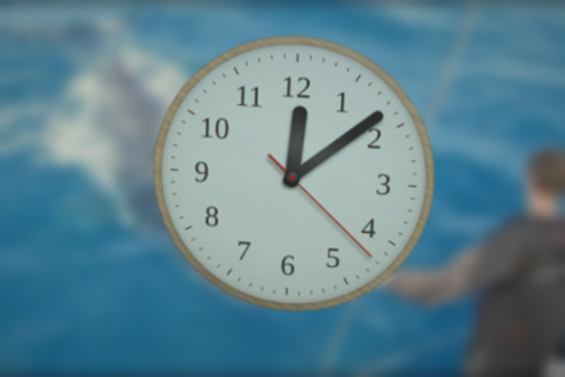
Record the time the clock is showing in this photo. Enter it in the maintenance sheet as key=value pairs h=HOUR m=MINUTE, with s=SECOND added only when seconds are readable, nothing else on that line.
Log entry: h=12 m=8 s=22
